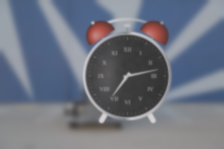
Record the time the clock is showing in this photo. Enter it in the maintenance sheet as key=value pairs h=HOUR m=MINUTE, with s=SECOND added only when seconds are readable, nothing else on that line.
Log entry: h=7 m=13
